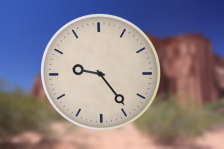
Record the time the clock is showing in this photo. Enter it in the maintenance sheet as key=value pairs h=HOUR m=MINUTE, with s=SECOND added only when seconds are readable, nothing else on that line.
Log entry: h=9 m=24
